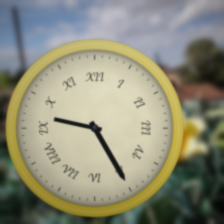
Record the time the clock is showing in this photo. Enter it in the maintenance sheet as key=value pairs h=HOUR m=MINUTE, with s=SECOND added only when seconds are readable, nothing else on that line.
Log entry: h=9 m=25
